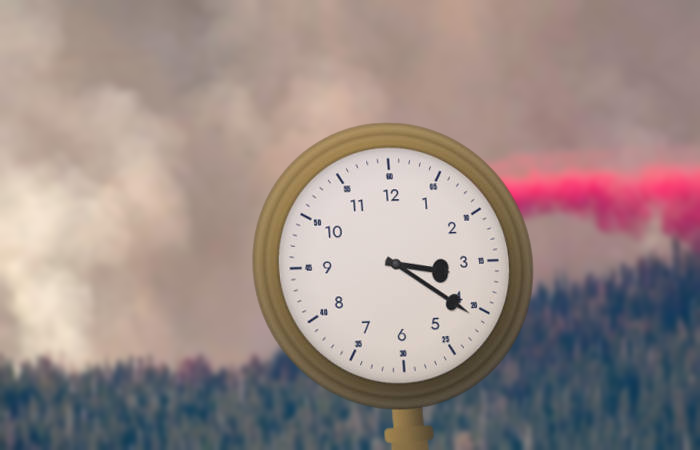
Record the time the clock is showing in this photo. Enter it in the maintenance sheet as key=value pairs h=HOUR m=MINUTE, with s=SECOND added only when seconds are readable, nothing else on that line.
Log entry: h=3 m=21
